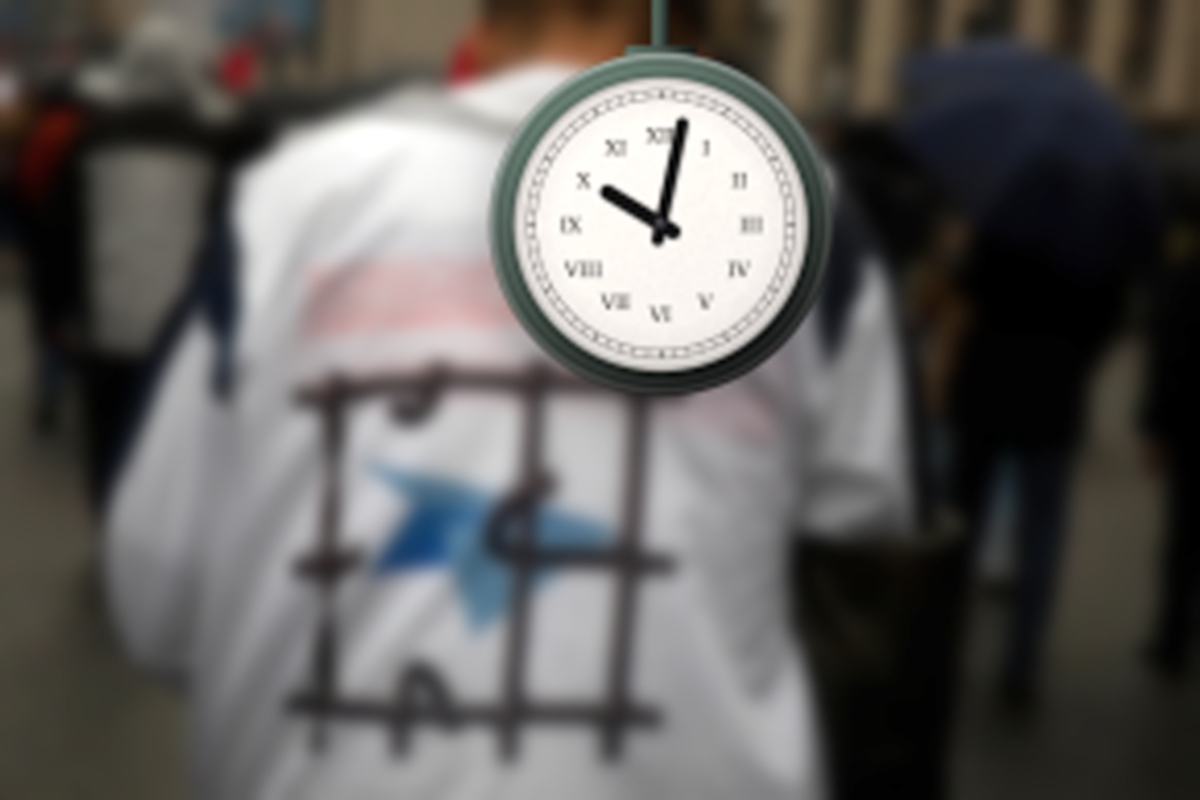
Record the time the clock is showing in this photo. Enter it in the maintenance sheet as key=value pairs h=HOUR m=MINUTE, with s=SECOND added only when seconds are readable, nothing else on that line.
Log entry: h=10 m=2
